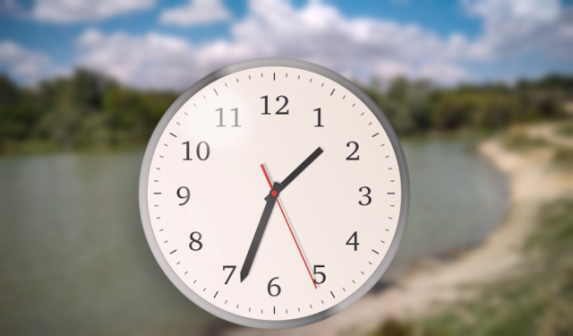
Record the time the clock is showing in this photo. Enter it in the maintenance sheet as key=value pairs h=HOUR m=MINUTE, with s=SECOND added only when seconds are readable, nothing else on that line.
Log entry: h=1 m=33 s=26
